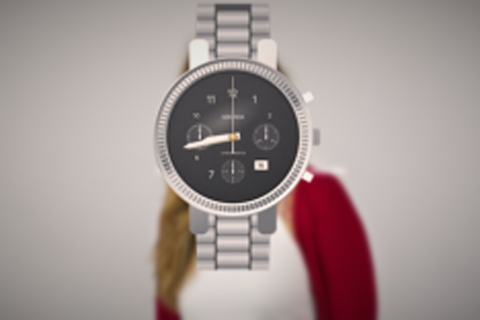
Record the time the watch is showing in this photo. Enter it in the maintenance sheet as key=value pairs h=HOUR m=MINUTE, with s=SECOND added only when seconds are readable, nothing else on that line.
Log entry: h=8 m=43
